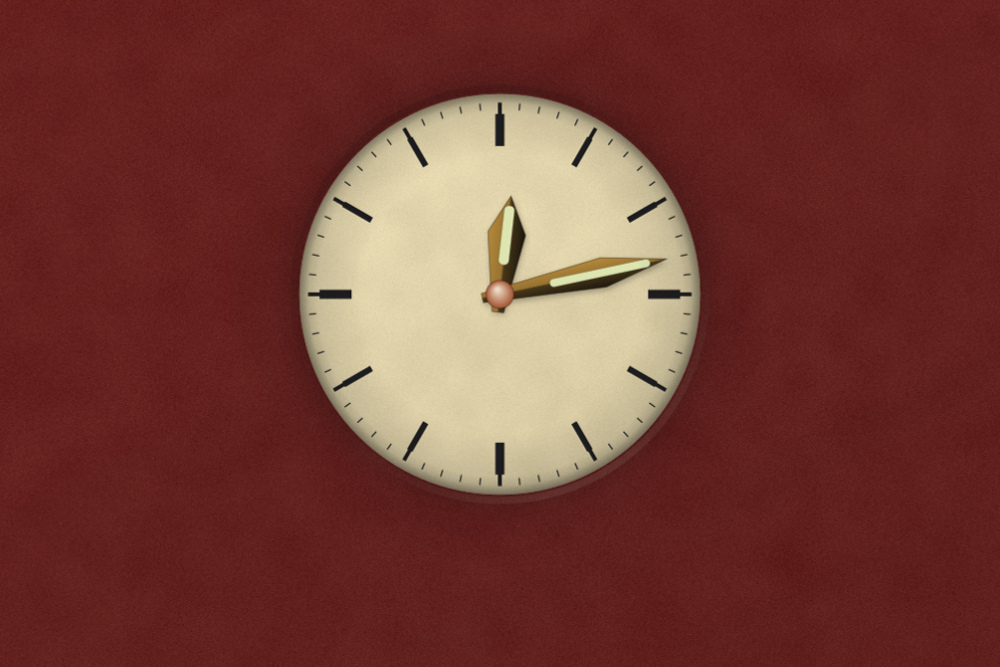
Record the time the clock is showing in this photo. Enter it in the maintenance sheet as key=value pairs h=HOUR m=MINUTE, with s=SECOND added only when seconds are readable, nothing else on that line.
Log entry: h=12 m=13
